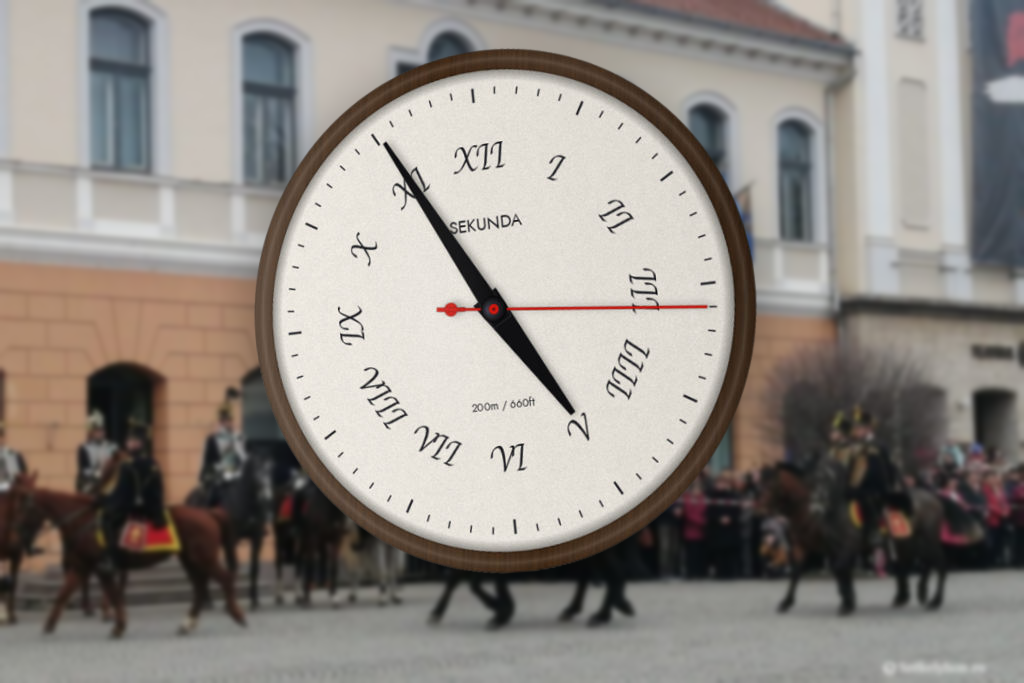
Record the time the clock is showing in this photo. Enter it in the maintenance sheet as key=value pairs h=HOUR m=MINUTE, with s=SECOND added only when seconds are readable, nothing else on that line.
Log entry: h=4 m=55 s=16
